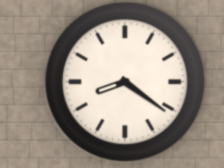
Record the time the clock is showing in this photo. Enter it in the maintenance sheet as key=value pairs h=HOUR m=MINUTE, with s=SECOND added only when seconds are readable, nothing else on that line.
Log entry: h=8 m=21
